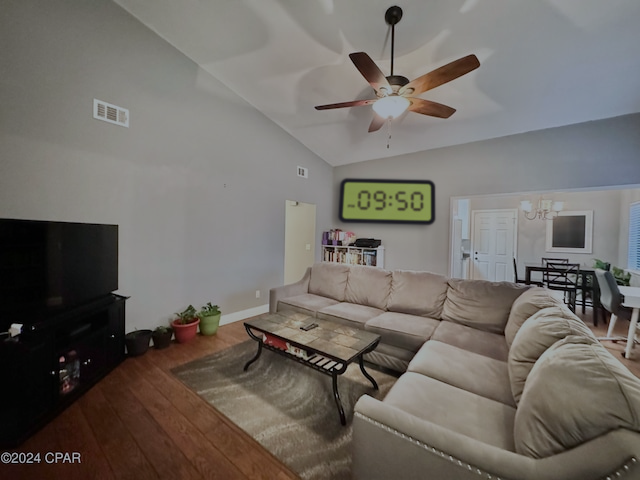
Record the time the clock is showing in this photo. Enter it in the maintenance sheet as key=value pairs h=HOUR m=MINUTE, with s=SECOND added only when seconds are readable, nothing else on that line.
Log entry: h=9 m=50
